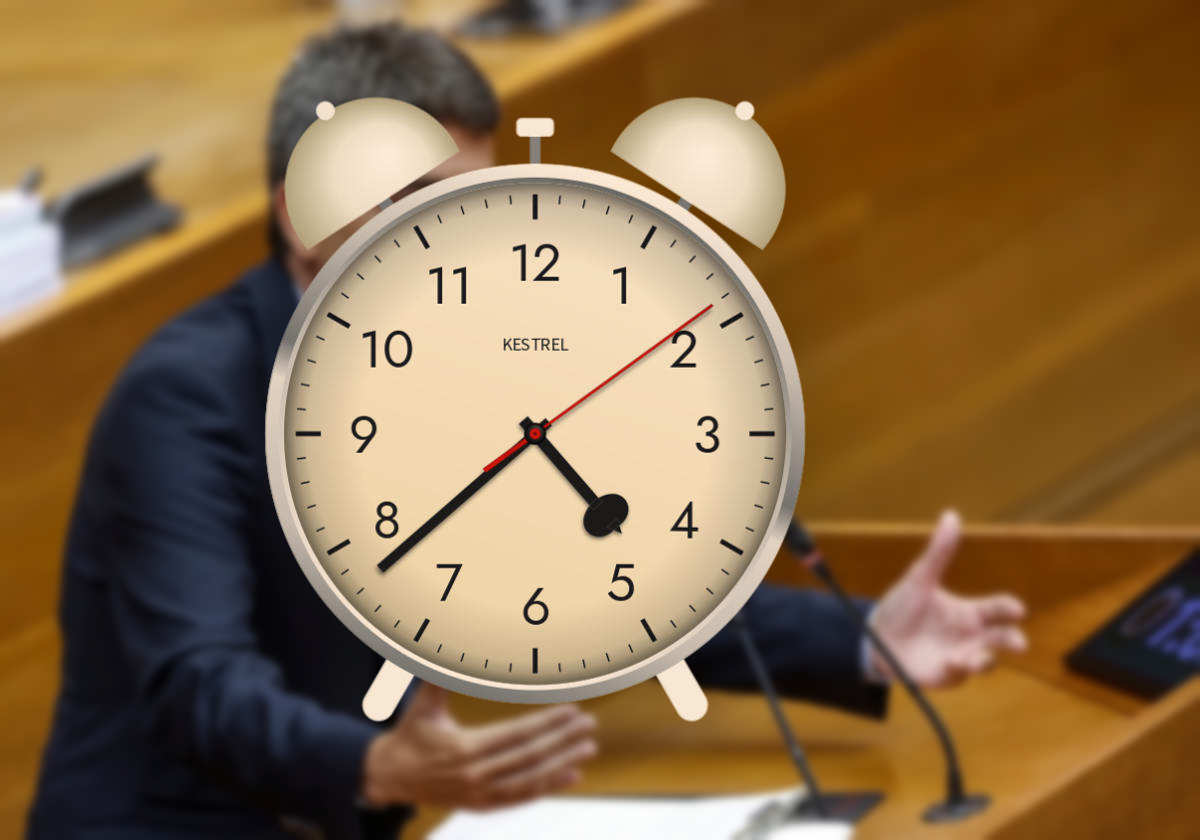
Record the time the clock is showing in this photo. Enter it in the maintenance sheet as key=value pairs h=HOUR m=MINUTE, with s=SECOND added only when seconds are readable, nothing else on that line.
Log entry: h=4 m=38 s=9
